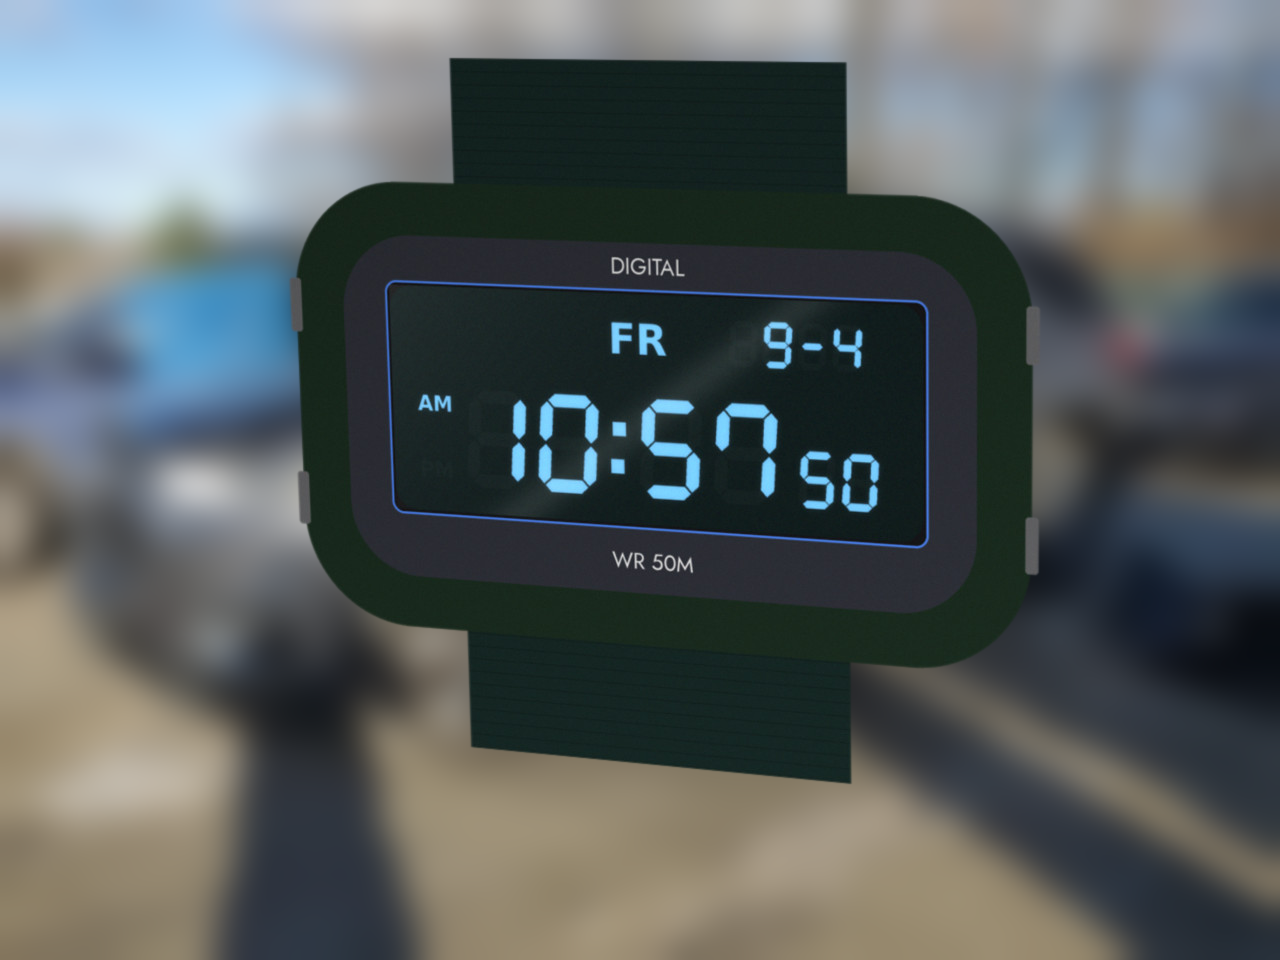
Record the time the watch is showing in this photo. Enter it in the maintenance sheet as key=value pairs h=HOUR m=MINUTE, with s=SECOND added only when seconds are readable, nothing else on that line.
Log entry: h=10 m=57 s=50
